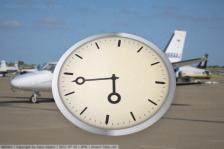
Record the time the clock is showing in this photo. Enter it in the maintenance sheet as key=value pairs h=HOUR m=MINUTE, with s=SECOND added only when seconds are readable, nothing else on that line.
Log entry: h=5 m=43
